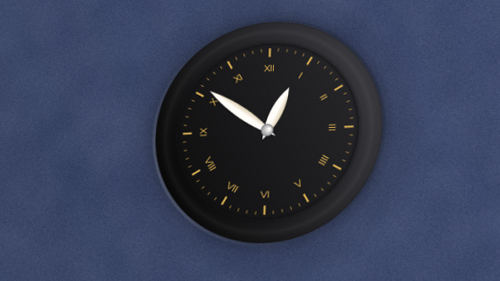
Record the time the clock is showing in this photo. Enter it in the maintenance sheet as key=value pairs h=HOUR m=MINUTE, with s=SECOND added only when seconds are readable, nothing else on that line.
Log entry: h=12 m=51
